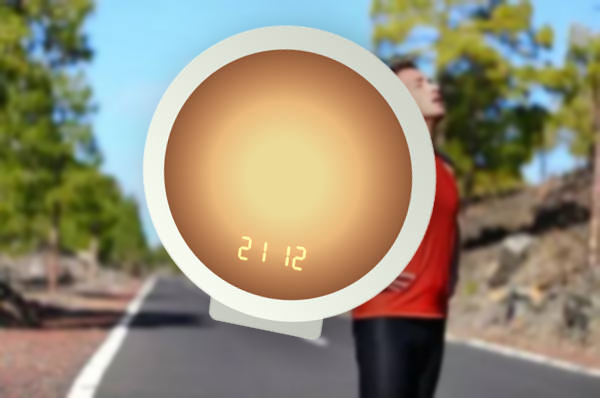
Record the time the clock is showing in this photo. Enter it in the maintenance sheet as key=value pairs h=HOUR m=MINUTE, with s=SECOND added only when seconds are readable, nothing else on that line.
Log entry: h=21 m=12
